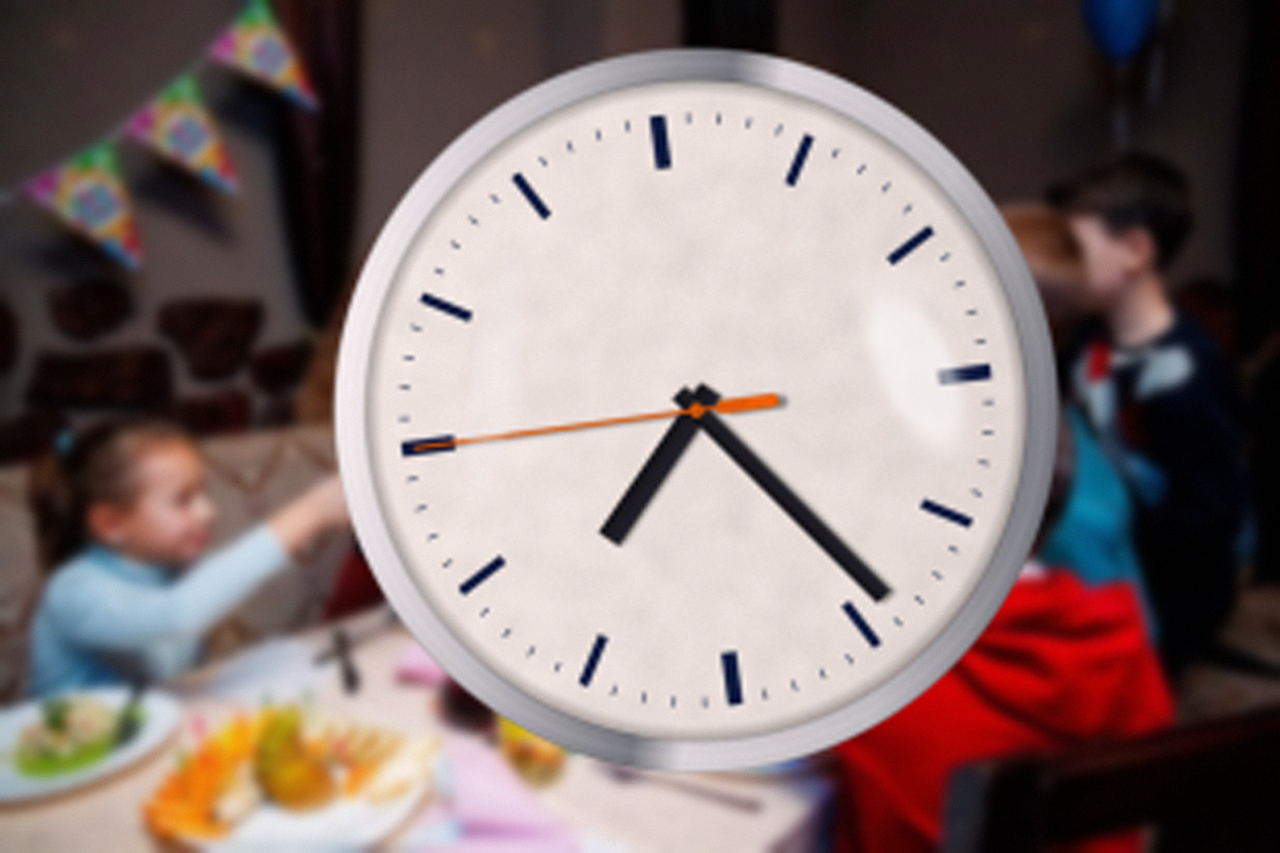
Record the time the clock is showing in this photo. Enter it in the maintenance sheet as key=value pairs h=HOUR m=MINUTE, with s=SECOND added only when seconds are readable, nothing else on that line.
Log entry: h=7 m=23 s=45
